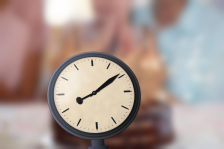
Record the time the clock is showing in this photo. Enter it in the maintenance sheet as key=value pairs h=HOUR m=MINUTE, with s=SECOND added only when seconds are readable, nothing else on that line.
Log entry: h=8 m=9
